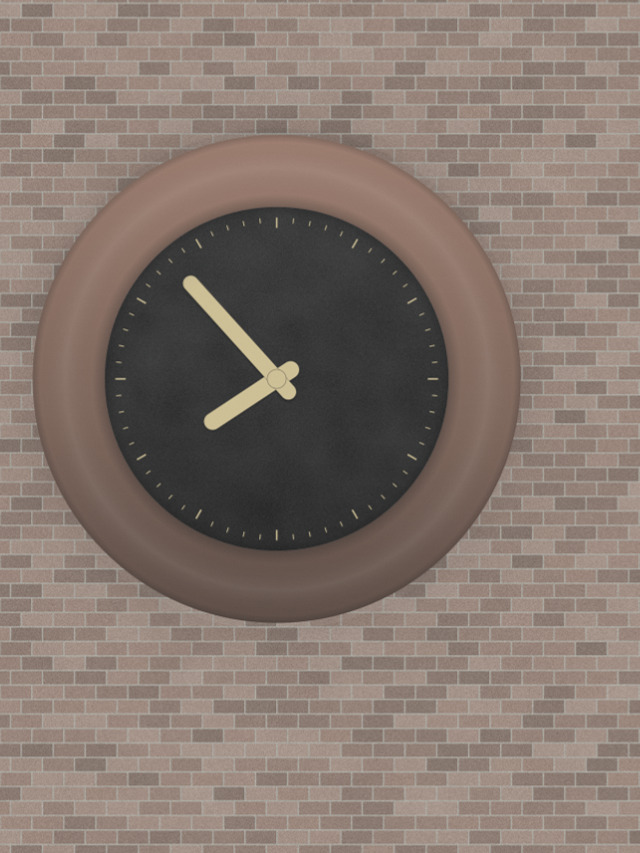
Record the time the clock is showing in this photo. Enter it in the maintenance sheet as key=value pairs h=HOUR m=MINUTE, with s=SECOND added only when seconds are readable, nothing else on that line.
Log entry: h=7 m=53
